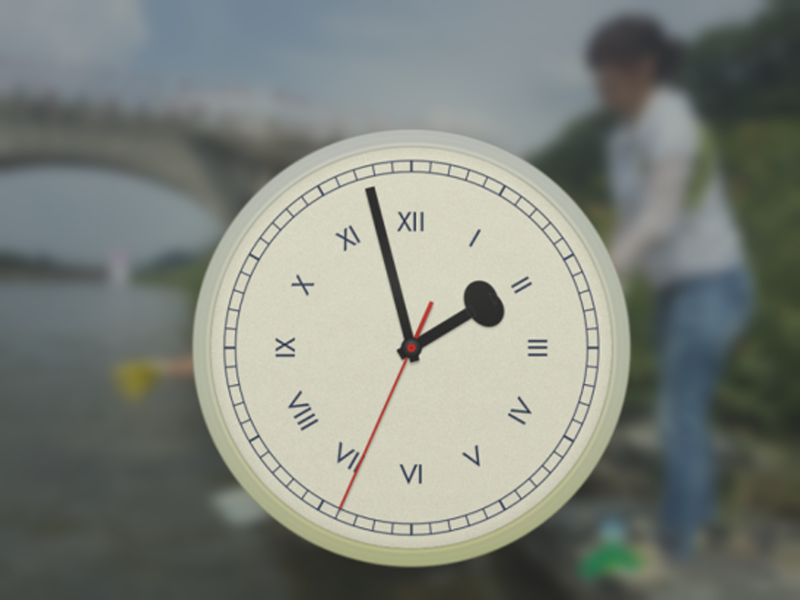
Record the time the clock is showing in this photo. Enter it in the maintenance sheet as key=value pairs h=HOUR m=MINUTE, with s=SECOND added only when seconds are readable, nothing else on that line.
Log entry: h=1 m=57 s=34
